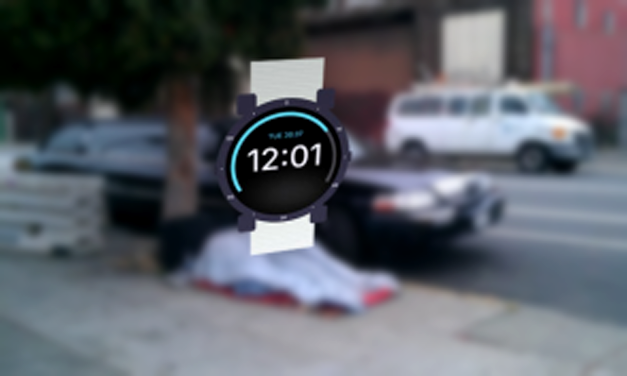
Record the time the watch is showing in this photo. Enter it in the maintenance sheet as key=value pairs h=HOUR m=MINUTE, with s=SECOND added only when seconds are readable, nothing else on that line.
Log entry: h=12 m=1
